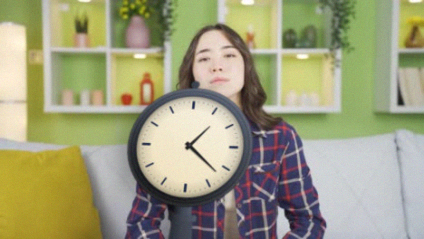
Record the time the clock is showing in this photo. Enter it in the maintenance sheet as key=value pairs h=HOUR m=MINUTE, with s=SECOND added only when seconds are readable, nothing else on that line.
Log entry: h=1 m=22
